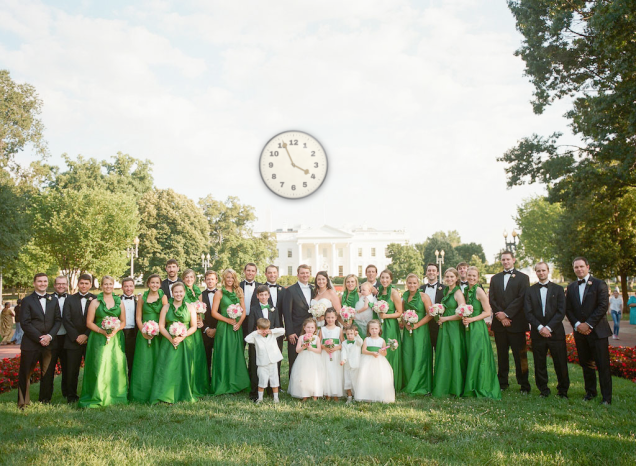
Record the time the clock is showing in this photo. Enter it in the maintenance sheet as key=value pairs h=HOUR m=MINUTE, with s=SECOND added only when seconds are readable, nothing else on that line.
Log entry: h=3 m=56
